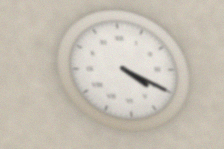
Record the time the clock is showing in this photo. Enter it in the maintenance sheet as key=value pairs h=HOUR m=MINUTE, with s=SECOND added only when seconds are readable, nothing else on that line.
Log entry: h=4 m=20
